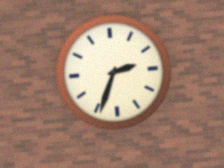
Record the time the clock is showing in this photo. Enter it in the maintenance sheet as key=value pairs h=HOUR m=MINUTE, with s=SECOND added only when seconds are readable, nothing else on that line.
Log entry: h=2 m=34
